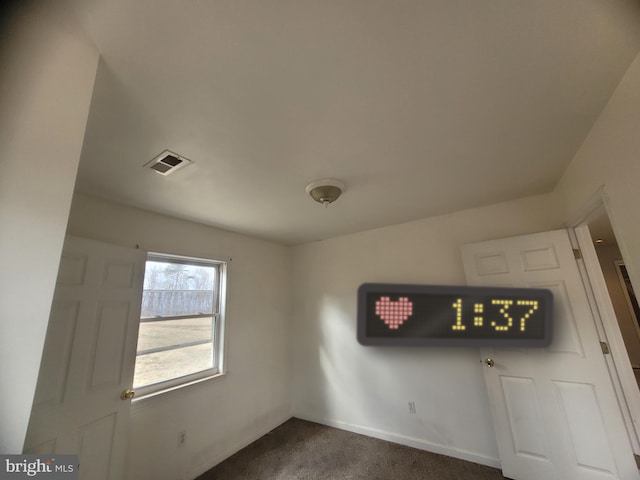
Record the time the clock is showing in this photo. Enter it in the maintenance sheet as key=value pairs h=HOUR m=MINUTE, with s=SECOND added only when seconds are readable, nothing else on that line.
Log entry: h=1 m=37
